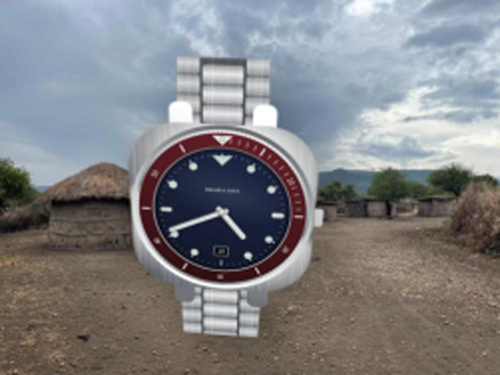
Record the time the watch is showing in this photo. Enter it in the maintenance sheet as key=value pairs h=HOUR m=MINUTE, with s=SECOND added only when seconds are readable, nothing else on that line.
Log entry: h=4 m=41
